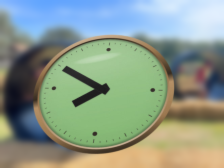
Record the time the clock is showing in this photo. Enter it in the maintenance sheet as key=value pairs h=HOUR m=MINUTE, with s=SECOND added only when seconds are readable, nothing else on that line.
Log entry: h=7 m=50
